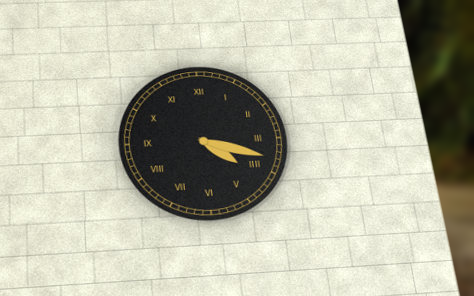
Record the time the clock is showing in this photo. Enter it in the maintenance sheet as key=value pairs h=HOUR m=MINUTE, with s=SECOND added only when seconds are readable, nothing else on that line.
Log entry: h=4 m=18
